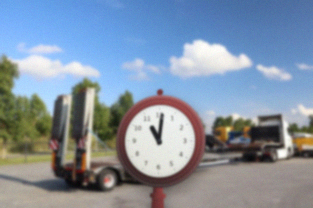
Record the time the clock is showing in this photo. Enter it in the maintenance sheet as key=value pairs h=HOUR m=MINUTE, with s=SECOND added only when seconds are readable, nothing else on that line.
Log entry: h=11 m=1
